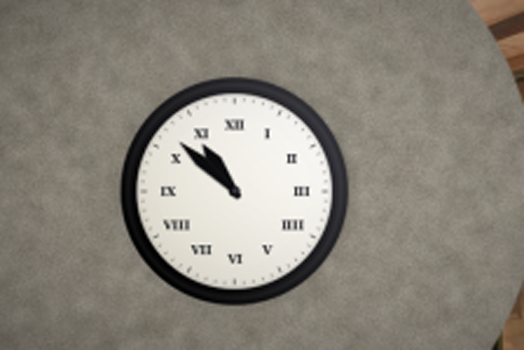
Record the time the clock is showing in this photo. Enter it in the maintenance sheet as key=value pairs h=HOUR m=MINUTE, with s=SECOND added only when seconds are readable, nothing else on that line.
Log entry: h=10 m=52
